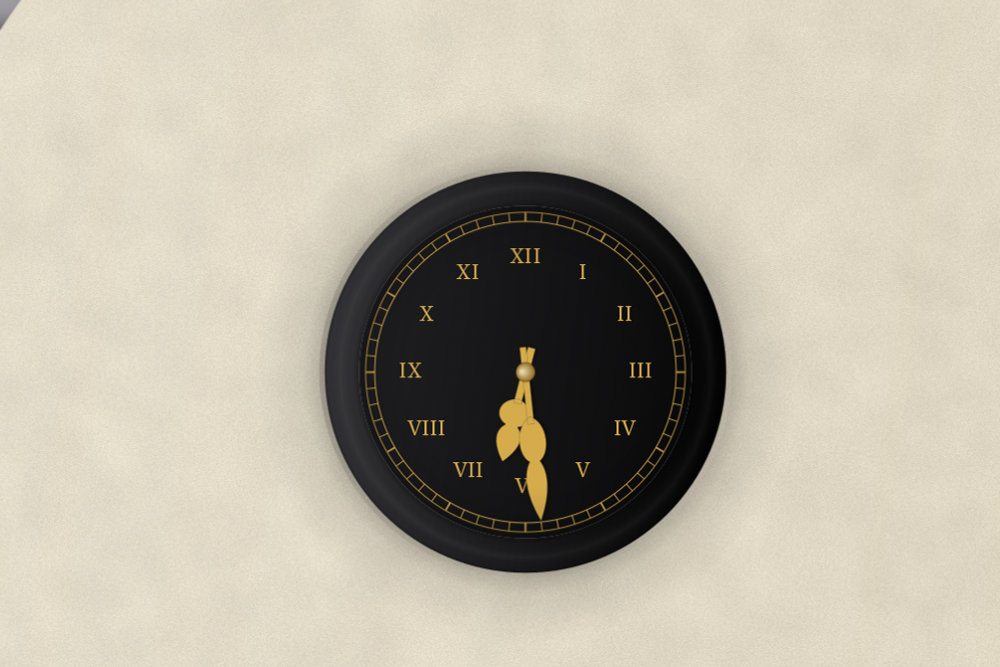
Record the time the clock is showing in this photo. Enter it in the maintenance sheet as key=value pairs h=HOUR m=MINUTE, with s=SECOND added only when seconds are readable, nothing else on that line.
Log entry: h=6 m=29
